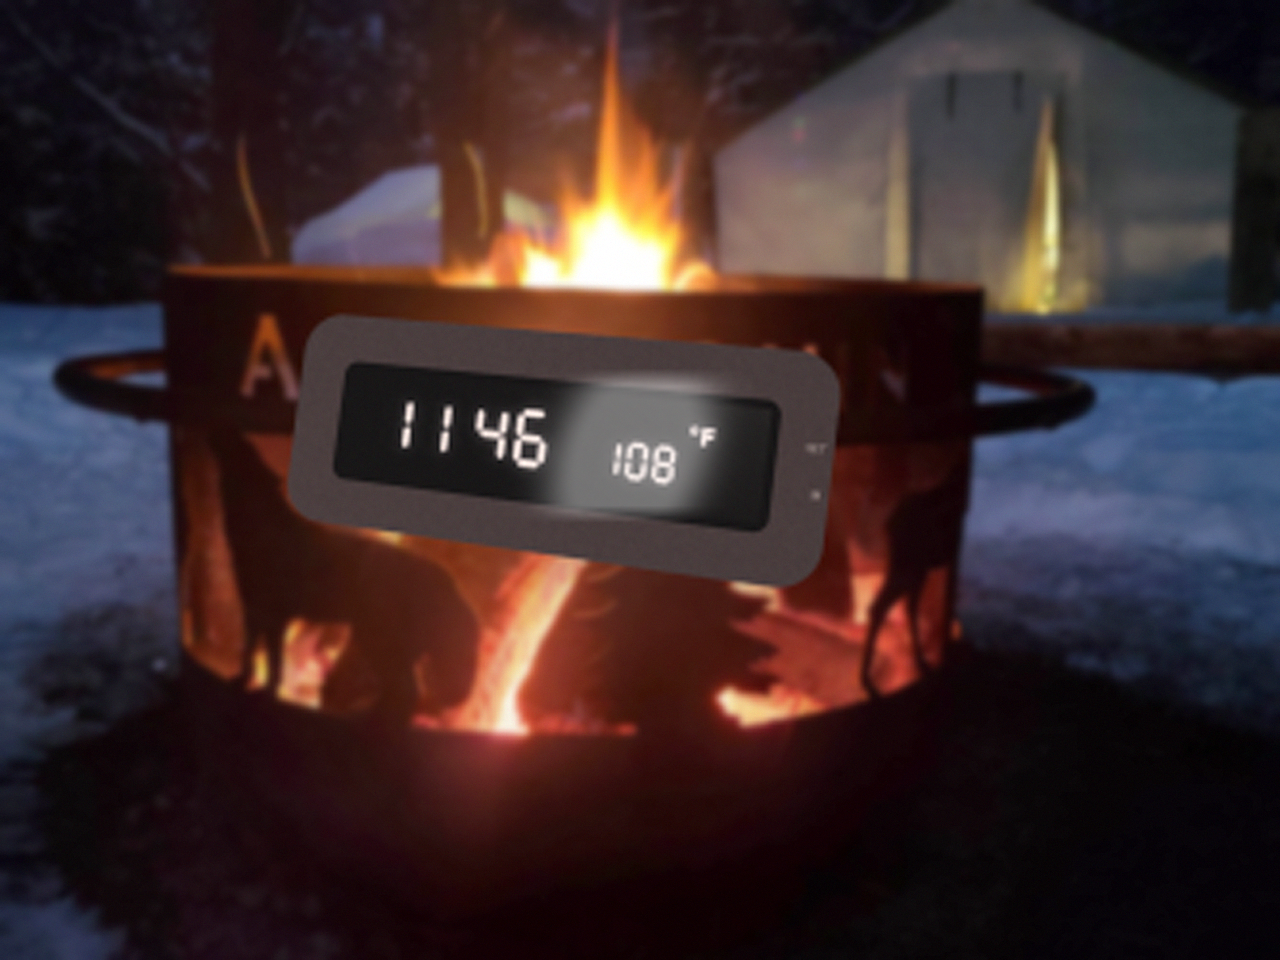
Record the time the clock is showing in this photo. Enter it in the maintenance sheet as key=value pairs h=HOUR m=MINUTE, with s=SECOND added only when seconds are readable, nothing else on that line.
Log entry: h=11 m=46
